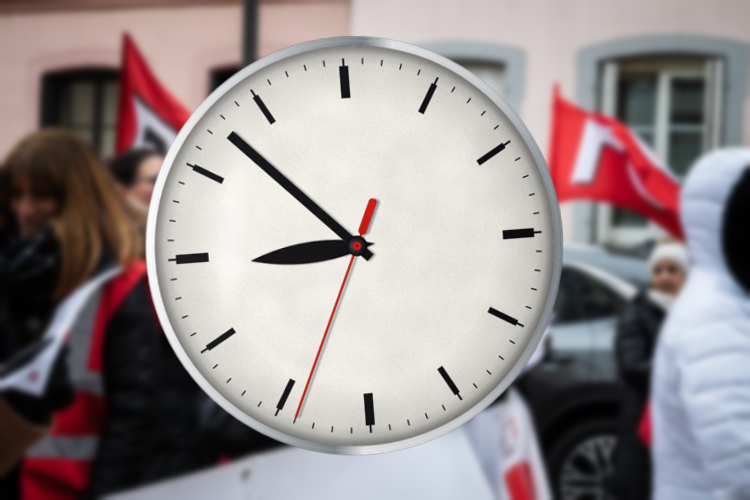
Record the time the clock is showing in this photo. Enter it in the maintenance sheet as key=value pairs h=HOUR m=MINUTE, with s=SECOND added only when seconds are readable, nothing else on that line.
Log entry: h=8 m=52 s=34
